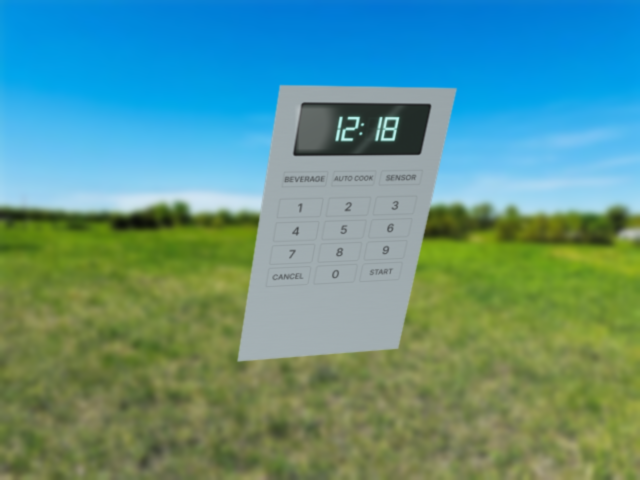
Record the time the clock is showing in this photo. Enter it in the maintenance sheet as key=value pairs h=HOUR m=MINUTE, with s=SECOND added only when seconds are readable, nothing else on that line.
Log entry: h=12 m=18
